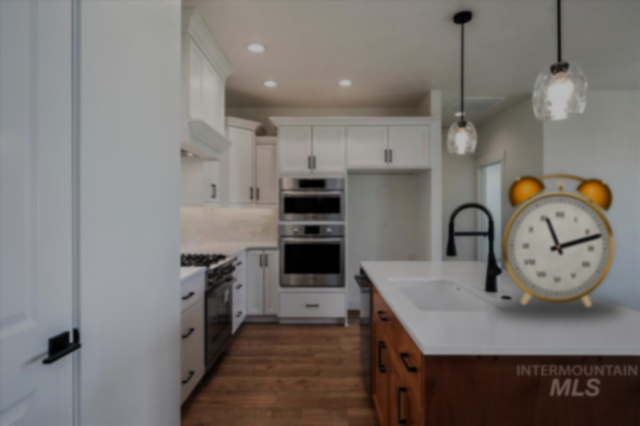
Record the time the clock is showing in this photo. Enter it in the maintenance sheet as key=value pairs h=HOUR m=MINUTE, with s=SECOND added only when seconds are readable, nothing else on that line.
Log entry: h=11 m=12
